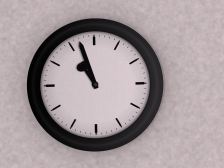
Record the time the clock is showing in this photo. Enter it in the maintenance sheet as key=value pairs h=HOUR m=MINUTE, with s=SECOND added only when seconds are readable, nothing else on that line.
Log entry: h=10 m=57
